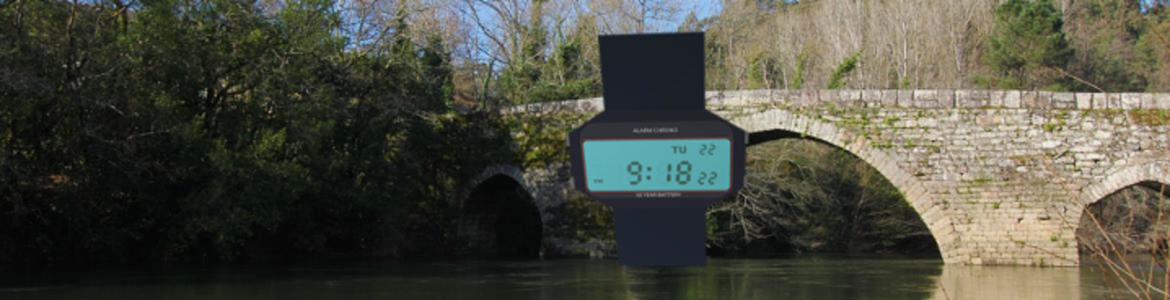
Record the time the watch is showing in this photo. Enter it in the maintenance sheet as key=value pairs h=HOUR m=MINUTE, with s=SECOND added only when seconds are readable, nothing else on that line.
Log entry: h=9 m=18 s=22
